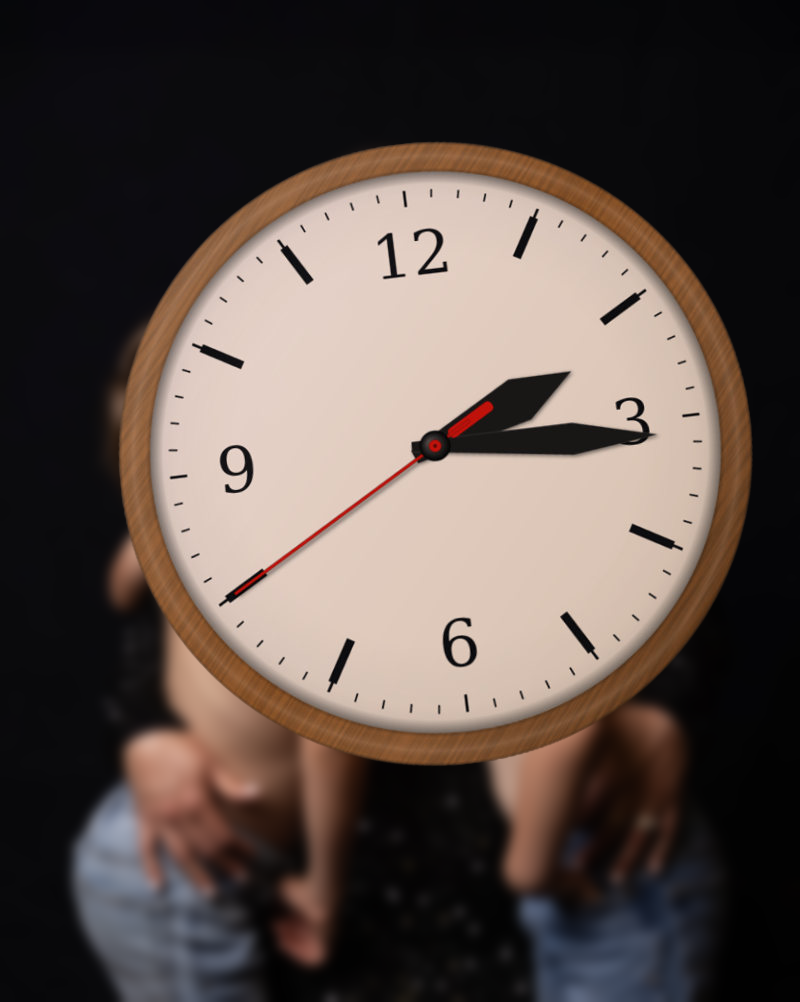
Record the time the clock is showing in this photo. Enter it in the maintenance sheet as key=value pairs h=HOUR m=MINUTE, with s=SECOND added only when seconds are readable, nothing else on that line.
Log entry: h=2 m=15 s=40
